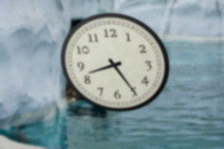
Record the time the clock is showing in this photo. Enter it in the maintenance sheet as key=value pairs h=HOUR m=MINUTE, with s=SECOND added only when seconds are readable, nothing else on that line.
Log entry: h=8 m=25
